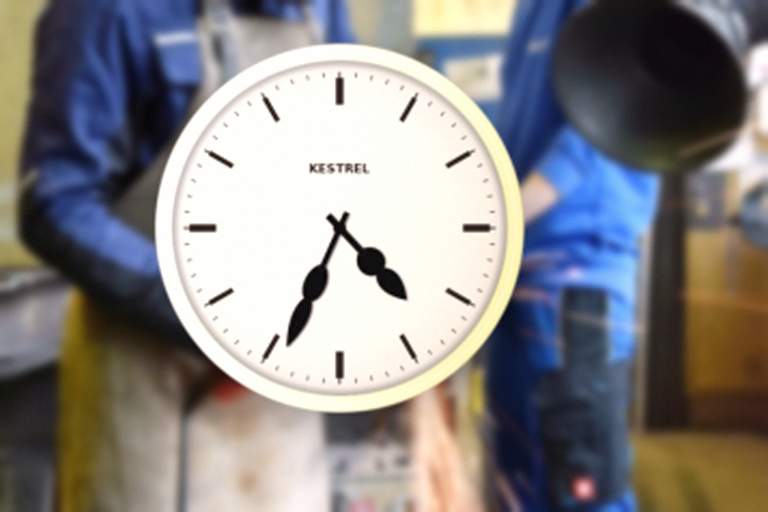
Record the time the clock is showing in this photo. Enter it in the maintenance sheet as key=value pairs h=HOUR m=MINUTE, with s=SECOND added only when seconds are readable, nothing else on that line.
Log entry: h=4 m=34
